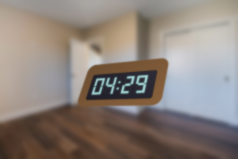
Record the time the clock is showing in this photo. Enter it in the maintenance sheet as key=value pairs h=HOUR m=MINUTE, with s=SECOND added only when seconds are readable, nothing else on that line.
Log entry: h=4 m=29
